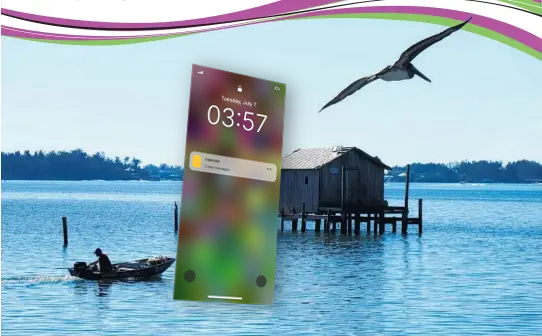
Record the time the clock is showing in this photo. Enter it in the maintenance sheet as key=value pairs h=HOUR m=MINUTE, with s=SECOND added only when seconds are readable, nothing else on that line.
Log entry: h=3 m=57
